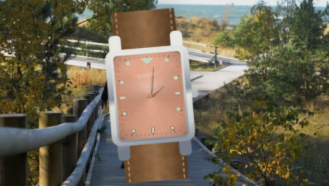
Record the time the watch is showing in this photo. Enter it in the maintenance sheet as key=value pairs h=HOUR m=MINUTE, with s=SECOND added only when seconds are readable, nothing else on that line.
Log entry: h=2 m=2
